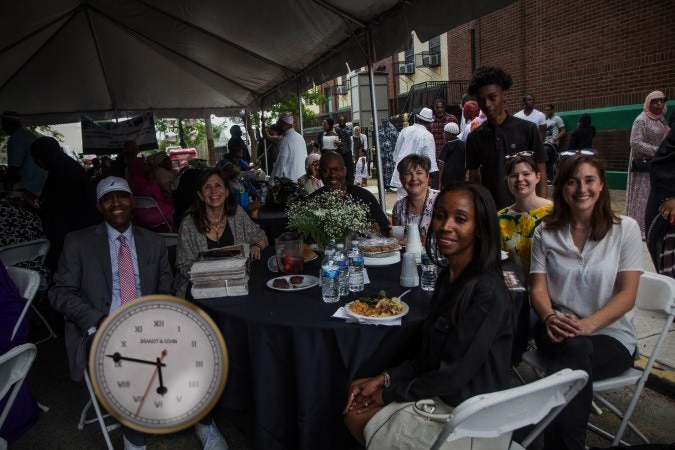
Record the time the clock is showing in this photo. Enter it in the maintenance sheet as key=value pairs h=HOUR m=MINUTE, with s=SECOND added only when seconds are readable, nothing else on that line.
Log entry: h=5 m=46 s=34
